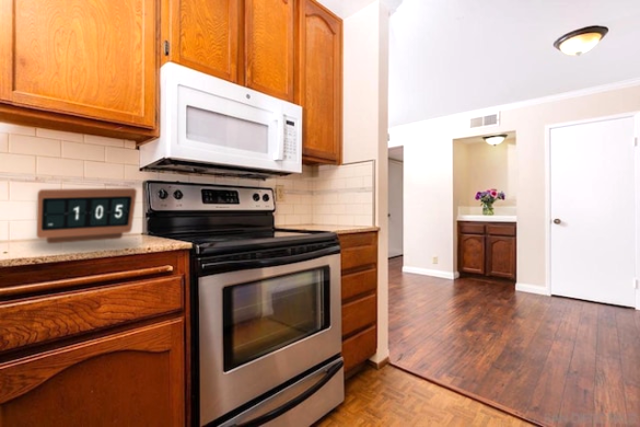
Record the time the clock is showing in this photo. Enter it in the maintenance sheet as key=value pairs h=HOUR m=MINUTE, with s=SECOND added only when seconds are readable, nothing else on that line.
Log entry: h=1 m=5
